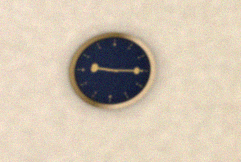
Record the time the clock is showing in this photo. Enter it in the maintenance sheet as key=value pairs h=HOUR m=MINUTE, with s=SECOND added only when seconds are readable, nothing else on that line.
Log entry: h=9 m=15
